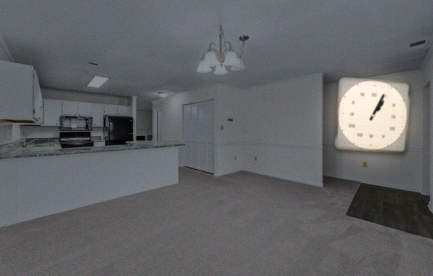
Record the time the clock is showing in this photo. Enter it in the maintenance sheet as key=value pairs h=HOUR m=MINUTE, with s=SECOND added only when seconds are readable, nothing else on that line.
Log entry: h=1 m=4
